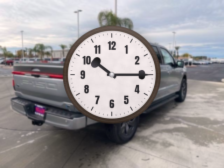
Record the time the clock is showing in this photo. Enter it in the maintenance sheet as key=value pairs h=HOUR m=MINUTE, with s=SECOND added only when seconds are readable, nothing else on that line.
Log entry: h=10 m=15
